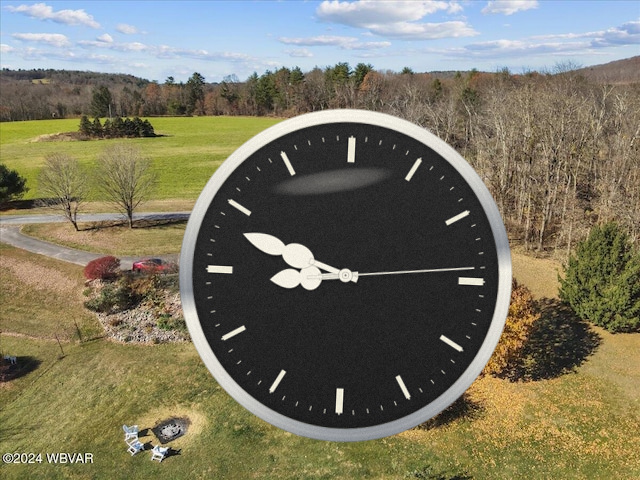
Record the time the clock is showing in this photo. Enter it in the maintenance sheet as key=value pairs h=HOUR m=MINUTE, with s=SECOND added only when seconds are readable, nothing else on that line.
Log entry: h=8 m=48 s=14
